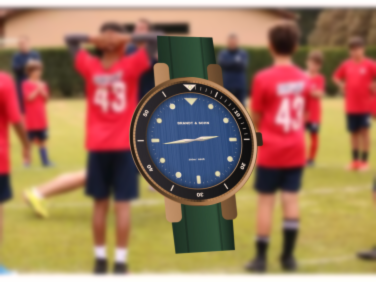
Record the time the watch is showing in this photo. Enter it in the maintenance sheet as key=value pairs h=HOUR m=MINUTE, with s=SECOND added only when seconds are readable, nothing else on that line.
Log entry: h=2 m=44
